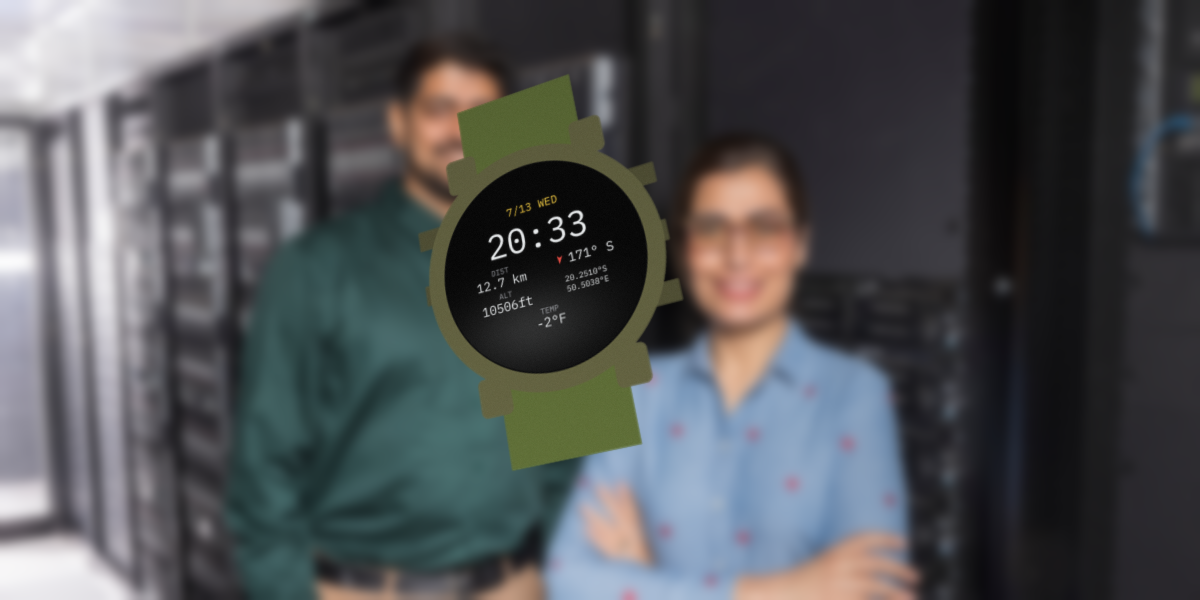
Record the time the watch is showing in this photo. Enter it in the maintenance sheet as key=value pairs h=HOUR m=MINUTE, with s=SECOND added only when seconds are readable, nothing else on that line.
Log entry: h=20 m=33
